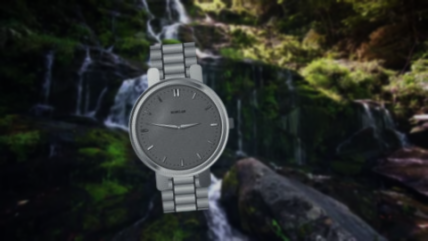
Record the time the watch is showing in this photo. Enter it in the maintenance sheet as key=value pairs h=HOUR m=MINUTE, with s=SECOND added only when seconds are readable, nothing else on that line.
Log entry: h=2 m=47
